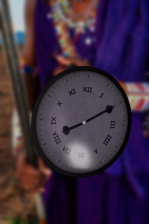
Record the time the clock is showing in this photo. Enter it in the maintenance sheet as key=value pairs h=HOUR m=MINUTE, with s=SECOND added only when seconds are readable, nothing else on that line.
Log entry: h=8 m=10
